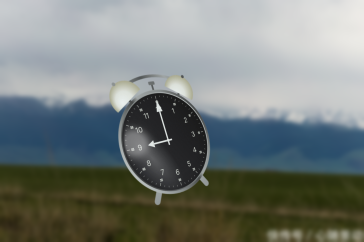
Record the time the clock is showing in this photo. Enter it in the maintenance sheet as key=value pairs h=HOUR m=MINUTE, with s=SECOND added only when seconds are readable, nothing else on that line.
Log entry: h=9 m=0
